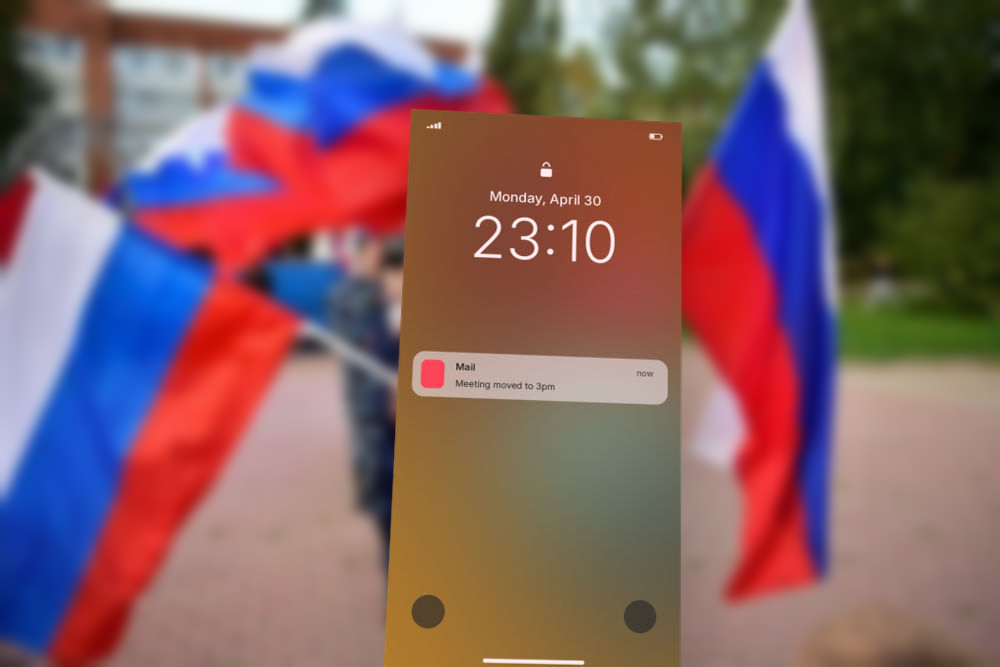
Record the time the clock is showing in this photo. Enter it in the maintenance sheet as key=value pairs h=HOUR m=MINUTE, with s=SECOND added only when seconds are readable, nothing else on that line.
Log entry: h=23 m=10
